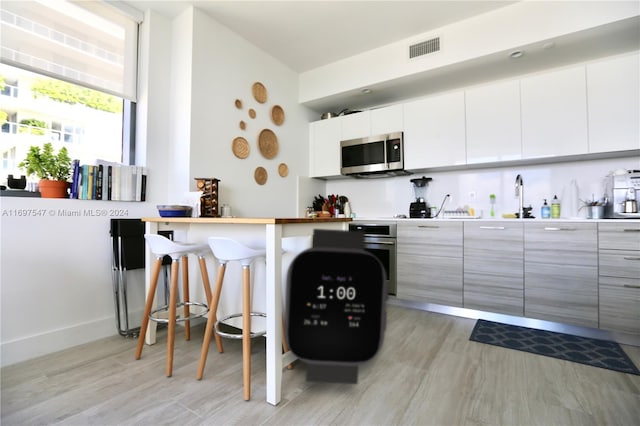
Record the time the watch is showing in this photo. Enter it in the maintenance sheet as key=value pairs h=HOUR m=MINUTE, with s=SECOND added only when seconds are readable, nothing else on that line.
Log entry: h=1 m=0
